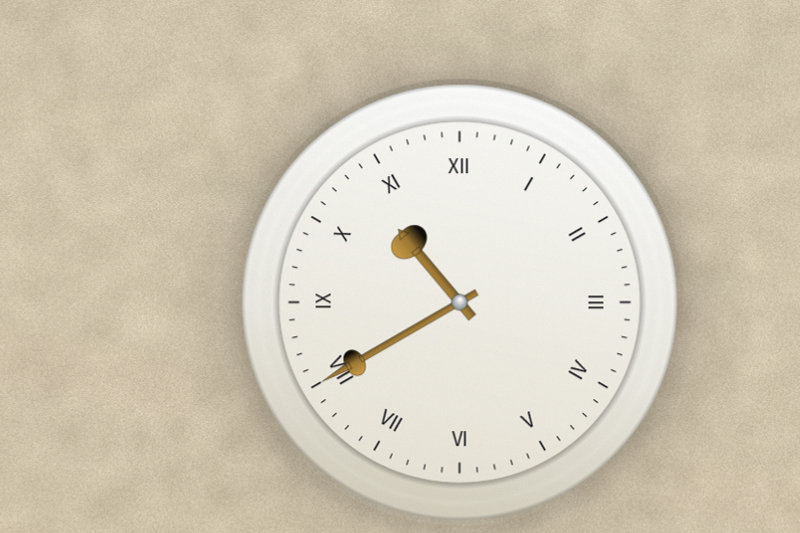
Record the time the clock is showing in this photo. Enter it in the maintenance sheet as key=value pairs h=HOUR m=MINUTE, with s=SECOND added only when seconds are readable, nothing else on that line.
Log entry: h=10 m=40
